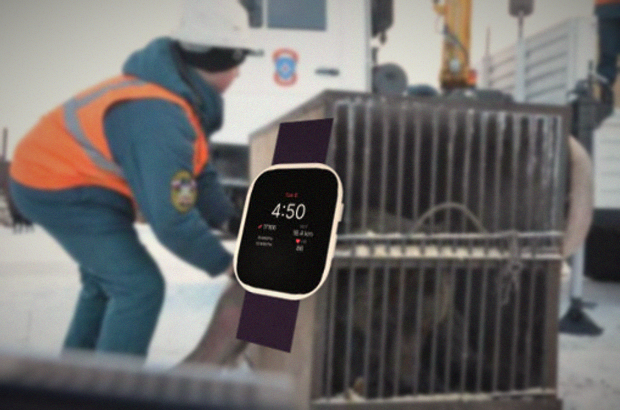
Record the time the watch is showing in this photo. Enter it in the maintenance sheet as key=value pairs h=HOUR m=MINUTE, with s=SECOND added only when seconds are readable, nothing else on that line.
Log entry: h=4 m=50
